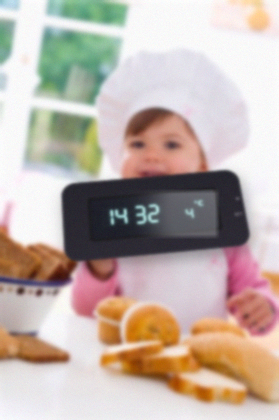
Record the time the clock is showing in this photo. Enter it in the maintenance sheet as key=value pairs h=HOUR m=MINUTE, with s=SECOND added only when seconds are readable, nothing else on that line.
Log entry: h=14 m=32
